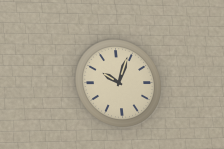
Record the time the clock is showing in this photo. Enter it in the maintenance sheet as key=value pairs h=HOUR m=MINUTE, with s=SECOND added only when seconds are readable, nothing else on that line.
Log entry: h=10 m=4
